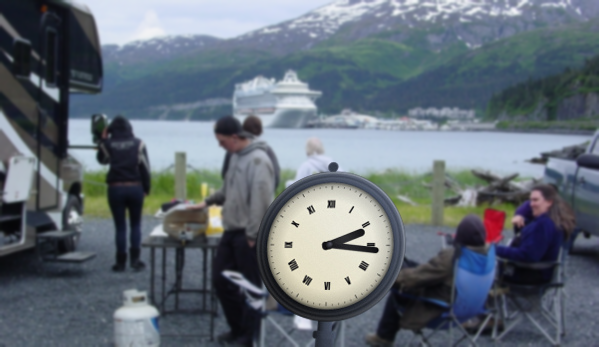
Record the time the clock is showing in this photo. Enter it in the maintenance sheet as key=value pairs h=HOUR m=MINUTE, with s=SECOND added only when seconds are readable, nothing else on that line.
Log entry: h=2 m=16
